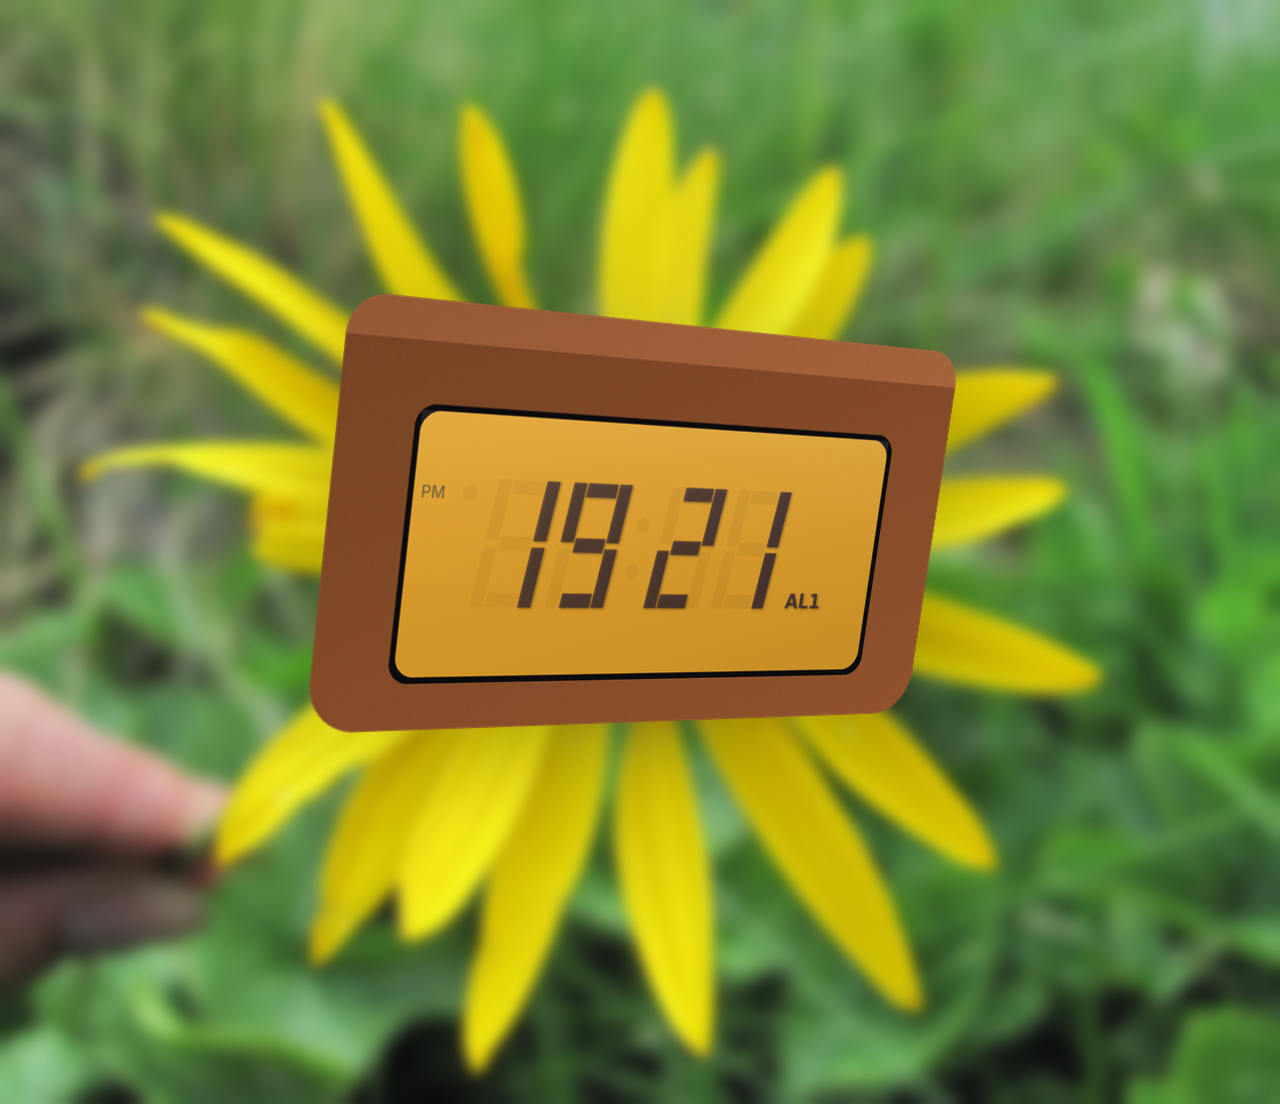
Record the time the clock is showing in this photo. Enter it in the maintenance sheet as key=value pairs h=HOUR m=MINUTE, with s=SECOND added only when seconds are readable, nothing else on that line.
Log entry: h=19 m=21
